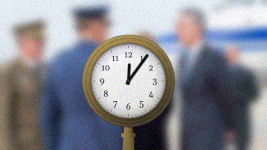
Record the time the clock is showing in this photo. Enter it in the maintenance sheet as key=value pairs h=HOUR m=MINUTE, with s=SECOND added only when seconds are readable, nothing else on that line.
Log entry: h=12 m=6
